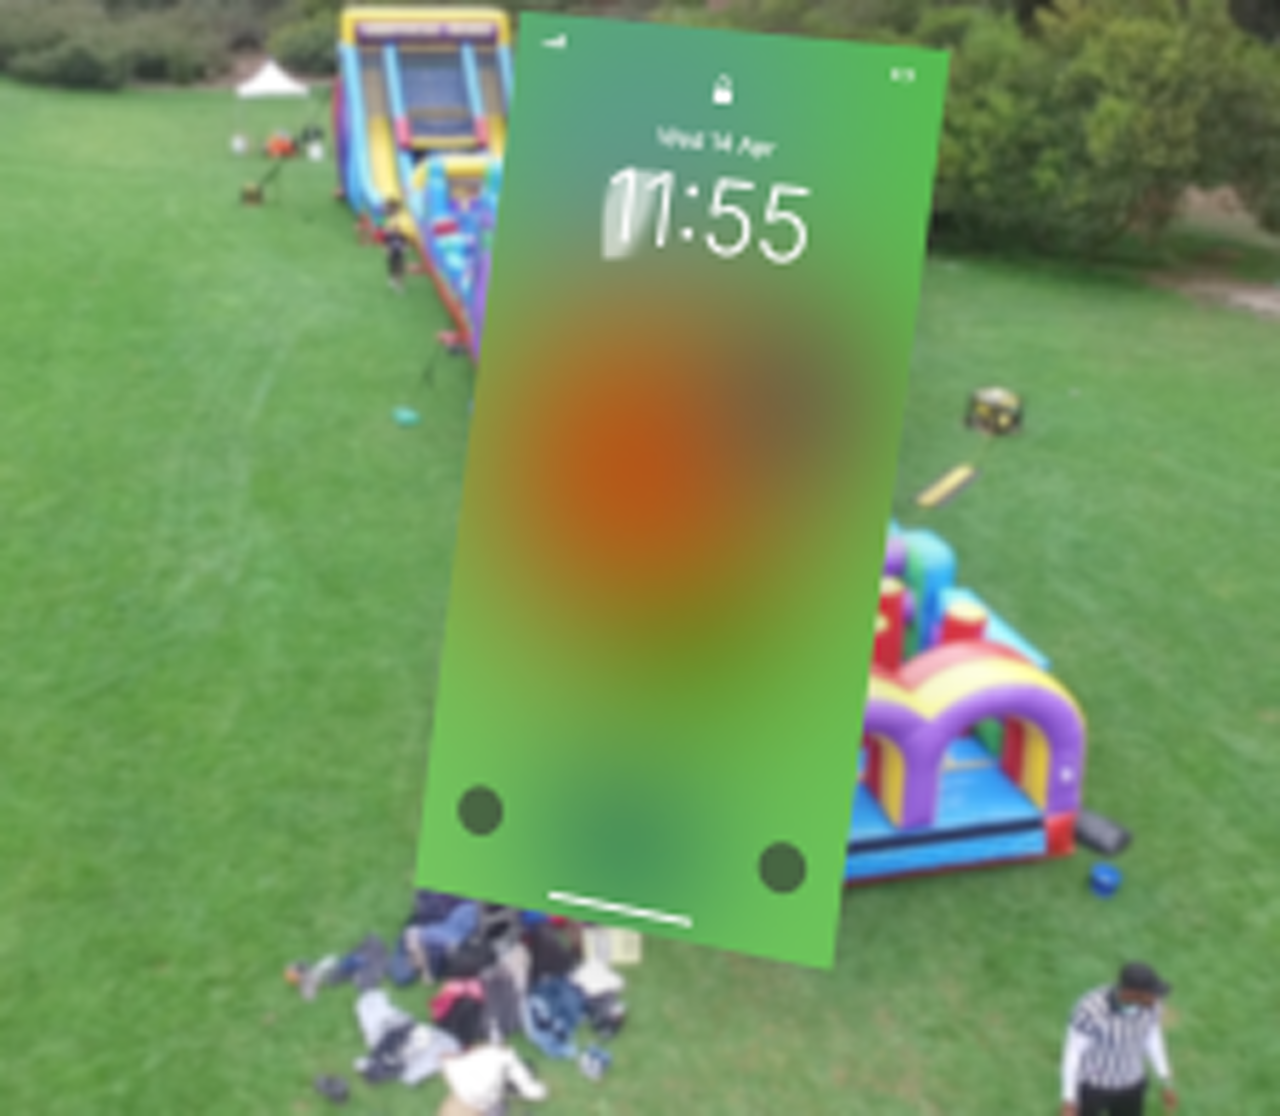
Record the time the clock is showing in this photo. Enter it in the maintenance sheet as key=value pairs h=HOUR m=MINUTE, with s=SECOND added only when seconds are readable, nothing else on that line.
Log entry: h=11 m=55
